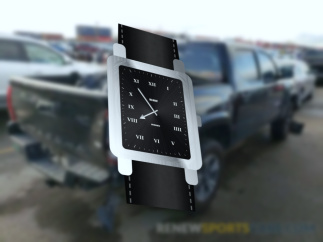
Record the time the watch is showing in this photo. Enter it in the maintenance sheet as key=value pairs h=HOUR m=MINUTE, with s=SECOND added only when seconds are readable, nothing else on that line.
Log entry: h=7 m=54
